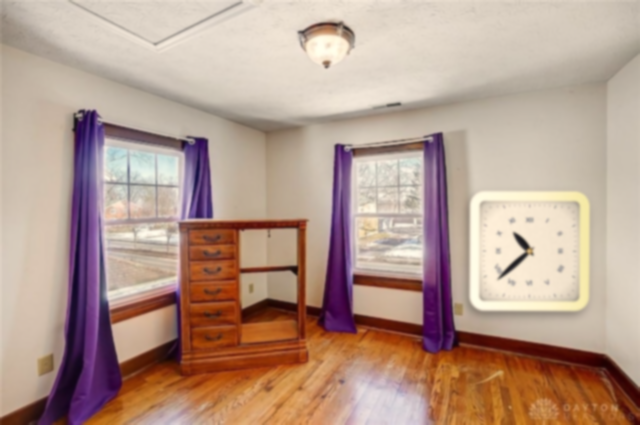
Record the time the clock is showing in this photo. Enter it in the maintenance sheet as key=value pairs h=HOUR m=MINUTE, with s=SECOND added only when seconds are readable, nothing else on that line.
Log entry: h=10 m=38
